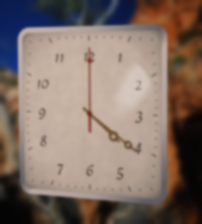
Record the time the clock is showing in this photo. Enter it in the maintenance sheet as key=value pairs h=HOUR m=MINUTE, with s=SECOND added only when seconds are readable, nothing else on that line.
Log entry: h=4 m=21 s=0
